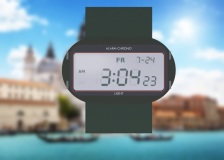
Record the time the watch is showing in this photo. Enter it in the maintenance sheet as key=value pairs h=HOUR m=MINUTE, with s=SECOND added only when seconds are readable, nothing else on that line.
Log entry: h=3 m=4 s=23
